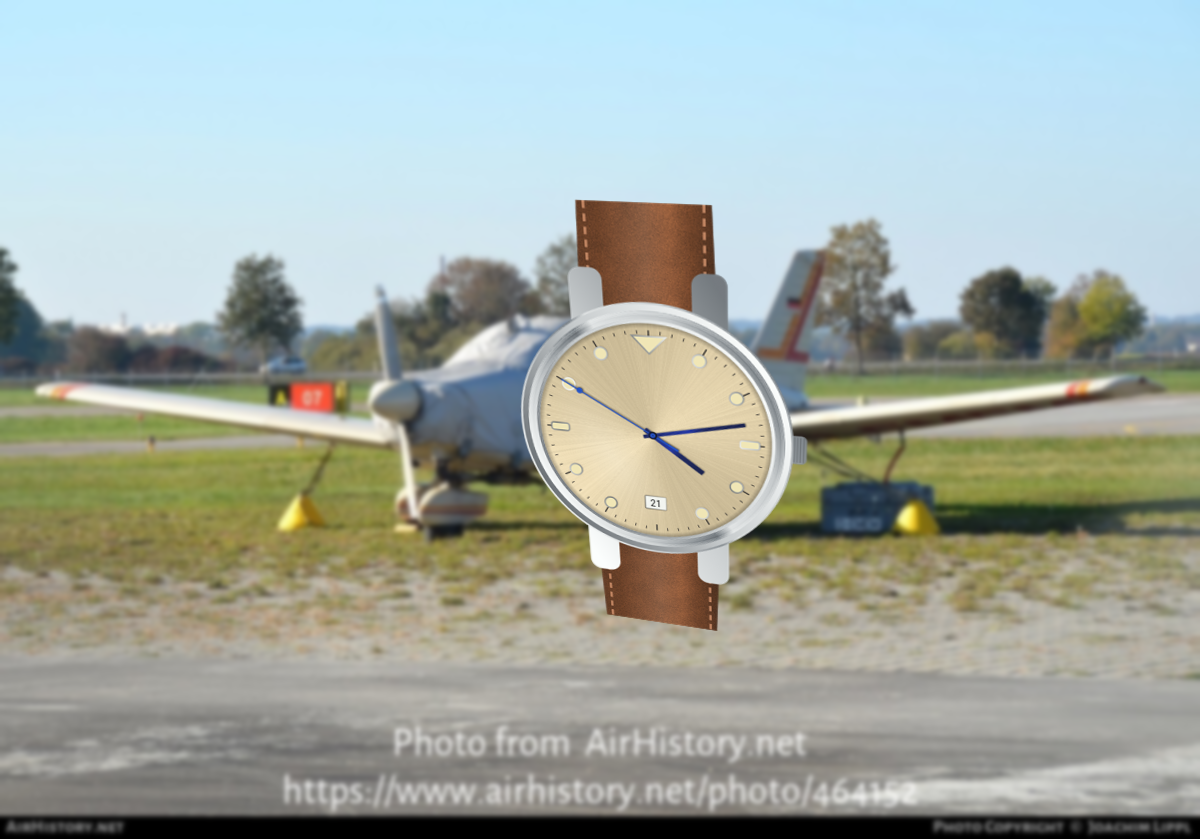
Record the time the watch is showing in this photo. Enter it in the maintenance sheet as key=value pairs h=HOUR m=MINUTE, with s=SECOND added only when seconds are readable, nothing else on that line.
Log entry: h=4 m=12 s=50
